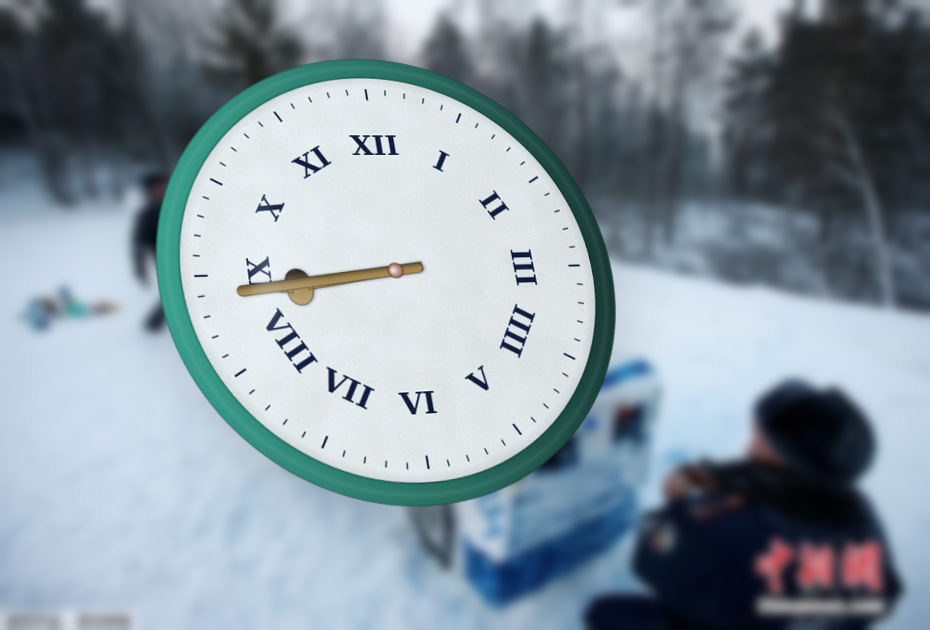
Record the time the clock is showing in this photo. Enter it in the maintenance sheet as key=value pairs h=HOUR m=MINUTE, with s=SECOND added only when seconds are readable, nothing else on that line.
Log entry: h=8 m=44
